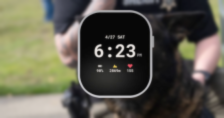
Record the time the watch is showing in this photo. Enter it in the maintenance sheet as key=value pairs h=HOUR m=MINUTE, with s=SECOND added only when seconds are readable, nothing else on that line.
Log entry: h=6 m=23
